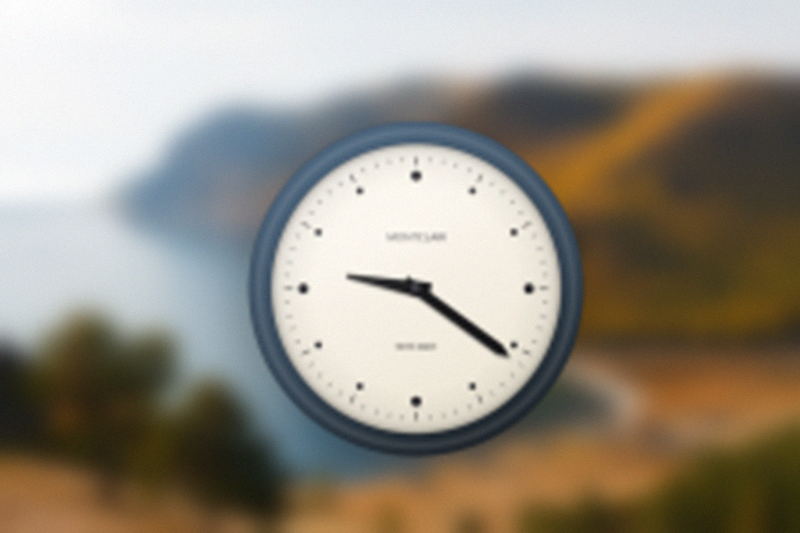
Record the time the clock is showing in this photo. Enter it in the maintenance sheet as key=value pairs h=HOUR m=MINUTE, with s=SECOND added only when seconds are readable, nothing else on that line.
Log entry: h=9 m=21
